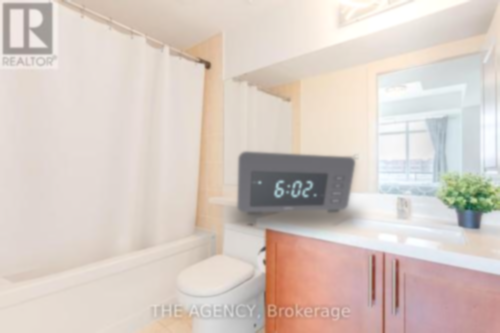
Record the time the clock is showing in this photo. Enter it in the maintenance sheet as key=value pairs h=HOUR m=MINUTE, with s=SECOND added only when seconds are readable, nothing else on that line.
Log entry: h=6 m=2
